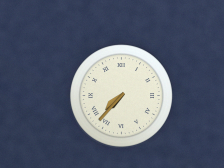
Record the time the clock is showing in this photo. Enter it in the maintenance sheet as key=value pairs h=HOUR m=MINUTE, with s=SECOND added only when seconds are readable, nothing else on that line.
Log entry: h=7 m=37
